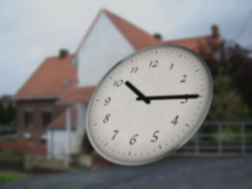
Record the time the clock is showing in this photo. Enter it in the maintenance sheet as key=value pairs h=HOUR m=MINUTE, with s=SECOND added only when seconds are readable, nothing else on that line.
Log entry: h=10 m=15
